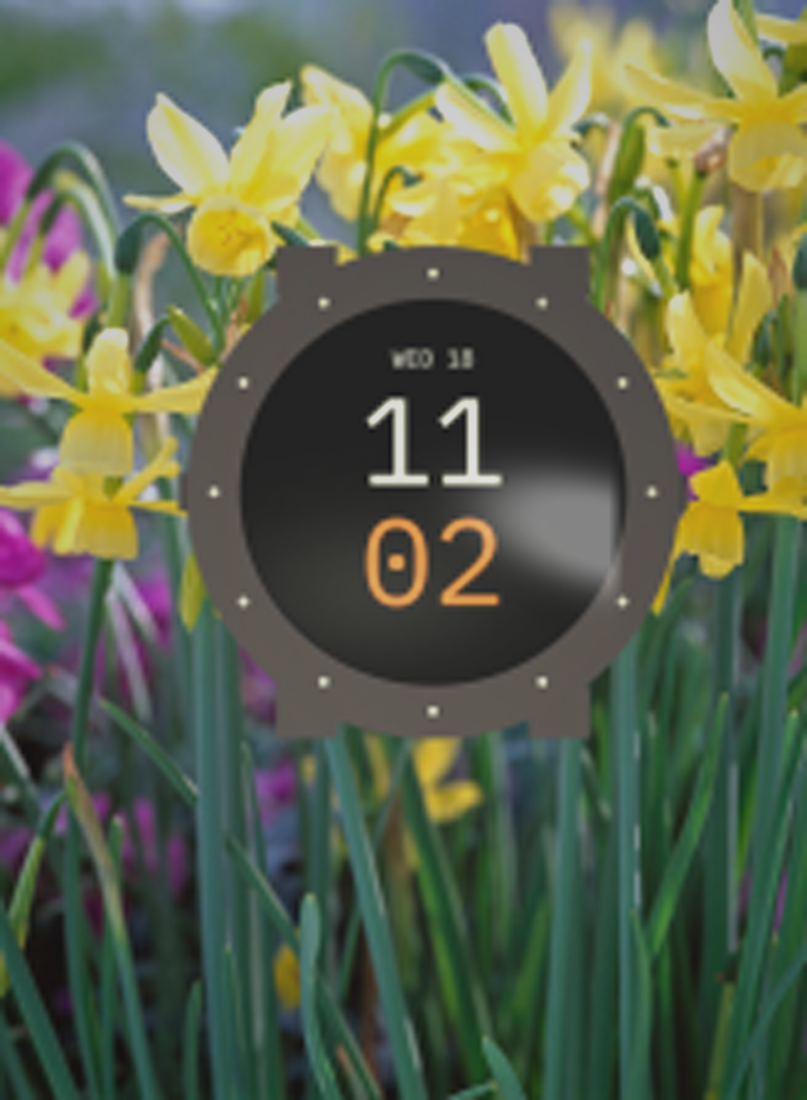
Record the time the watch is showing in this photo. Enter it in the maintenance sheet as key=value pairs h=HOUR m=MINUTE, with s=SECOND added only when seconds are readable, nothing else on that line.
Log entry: h=11 m=2
